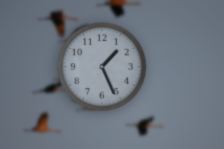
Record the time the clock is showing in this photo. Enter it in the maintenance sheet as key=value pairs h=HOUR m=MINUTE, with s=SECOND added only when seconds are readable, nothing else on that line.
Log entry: h=1 m=26
